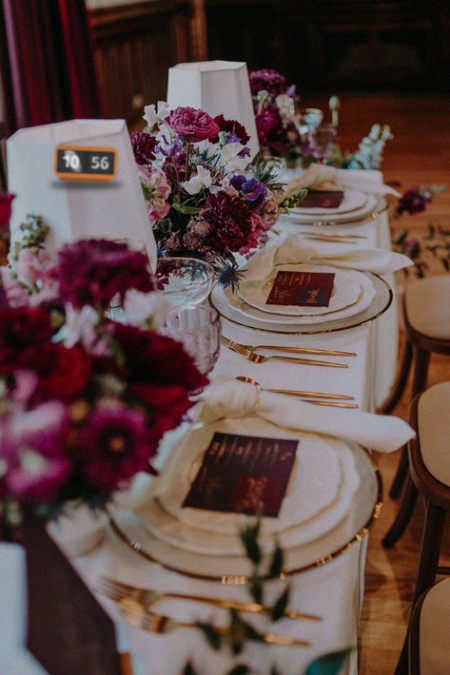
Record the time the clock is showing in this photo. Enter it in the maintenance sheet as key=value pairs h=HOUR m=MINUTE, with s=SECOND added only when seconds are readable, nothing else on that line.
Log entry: h=10 m=56
